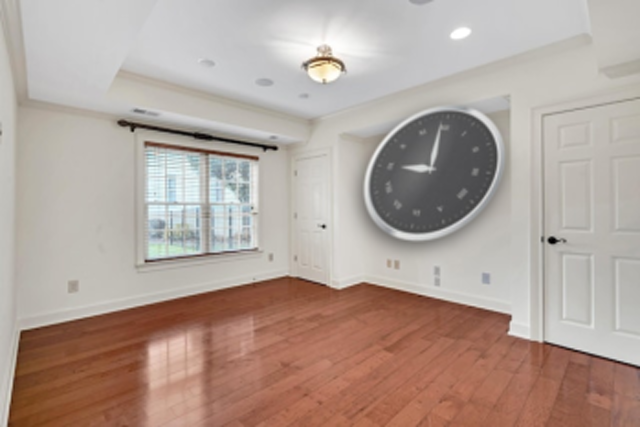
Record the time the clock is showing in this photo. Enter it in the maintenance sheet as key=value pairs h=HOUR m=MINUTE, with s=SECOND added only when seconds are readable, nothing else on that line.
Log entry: h=8 m=59
